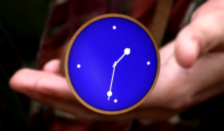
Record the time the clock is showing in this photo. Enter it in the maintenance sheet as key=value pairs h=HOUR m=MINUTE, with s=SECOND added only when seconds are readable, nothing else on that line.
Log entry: h=1 m=32
